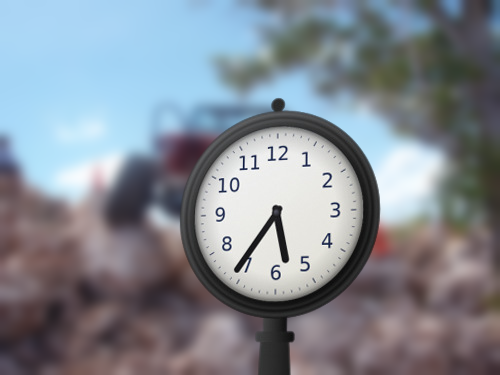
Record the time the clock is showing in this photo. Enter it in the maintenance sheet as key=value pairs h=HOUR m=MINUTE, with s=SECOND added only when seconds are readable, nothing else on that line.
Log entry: h=5 m=36
